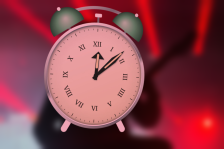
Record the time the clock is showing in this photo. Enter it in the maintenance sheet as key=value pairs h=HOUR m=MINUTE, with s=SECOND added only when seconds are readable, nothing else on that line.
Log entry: h=12 m=8
